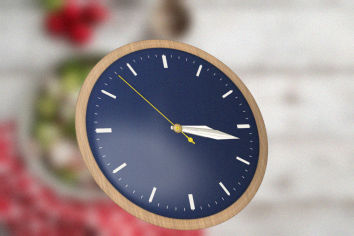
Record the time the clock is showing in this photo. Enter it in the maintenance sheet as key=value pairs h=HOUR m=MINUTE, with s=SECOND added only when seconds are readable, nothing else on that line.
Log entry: h=3 m=16 s=53
